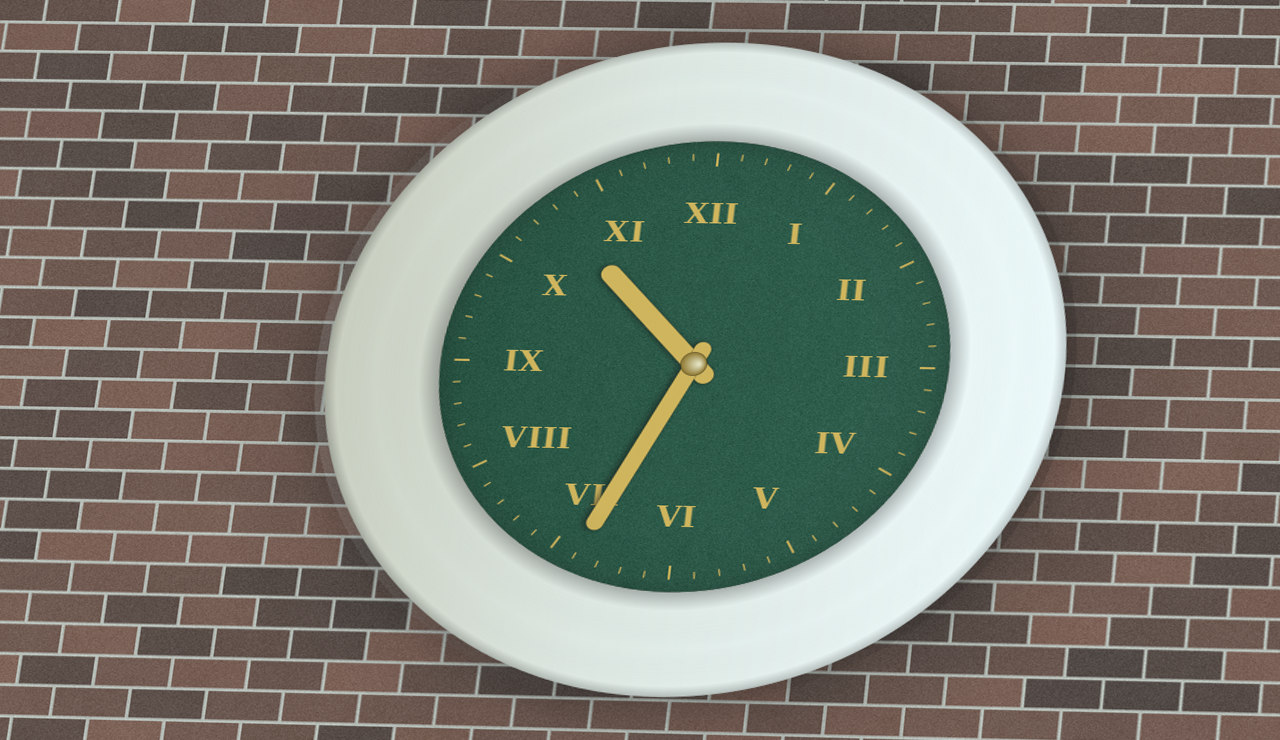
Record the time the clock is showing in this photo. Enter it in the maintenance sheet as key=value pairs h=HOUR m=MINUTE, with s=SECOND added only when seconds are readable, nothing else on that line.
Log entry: h=10 m=34
